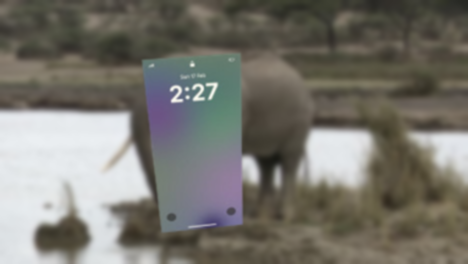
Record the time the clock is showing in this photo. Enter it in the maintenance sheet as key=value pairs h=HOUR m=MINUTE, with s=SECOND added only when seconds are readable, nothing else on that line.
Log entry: h=2 m=27
